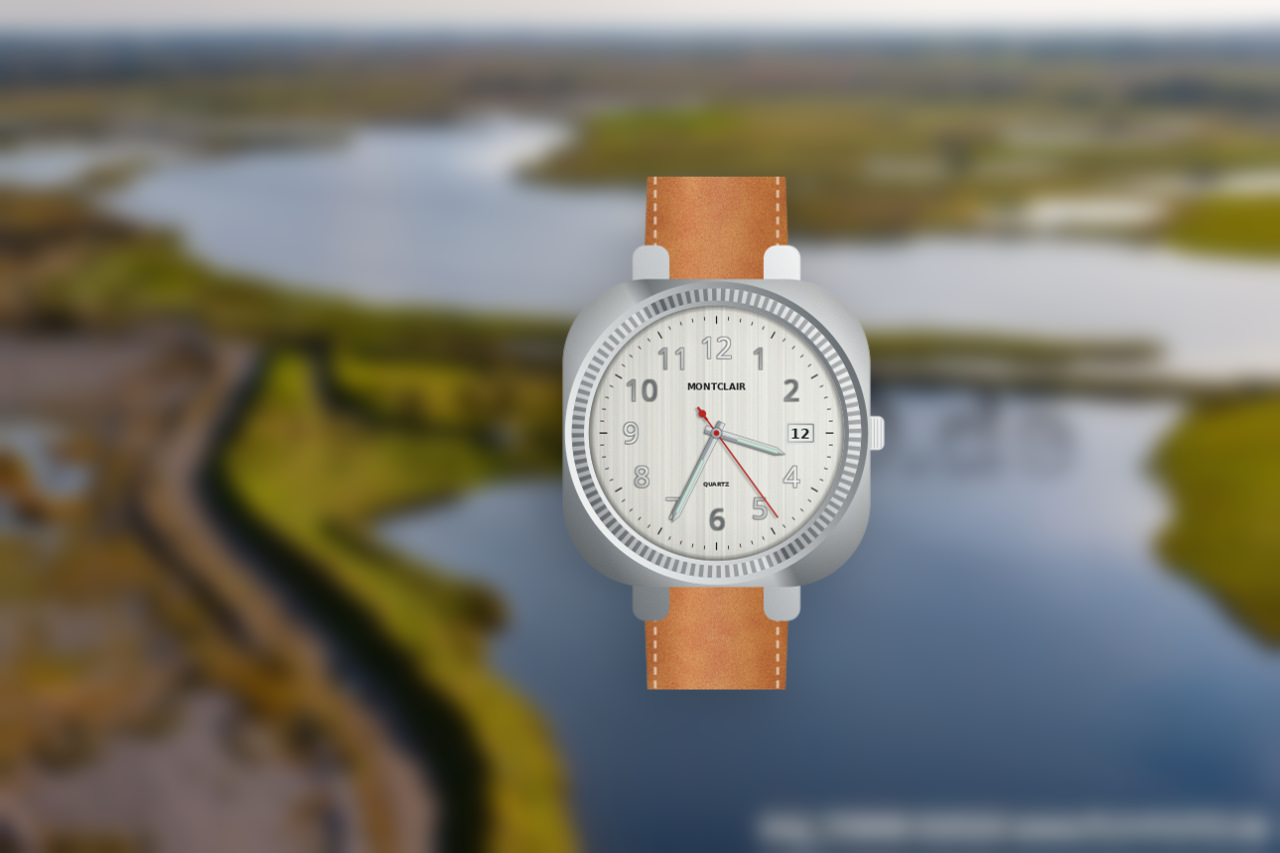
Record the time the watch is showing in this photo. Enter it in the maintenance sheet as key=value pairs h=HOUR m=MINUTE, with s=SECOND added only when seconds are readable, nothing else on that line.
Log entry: h=3 m=34 s=24
